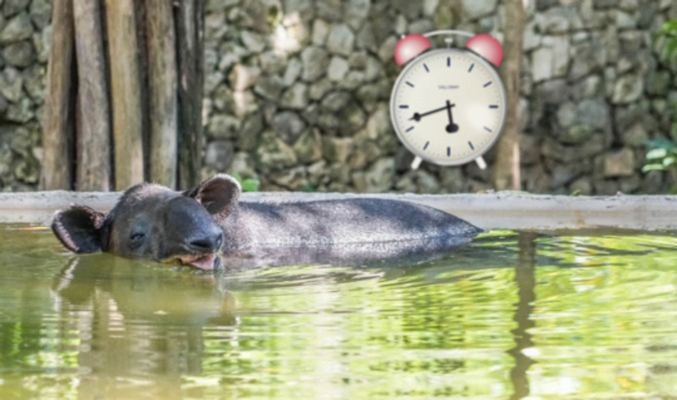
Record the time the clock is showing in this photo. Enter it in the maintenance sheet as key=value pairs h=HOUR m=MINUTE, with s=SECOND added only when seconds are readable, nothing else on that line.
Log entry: h=5 m=42
